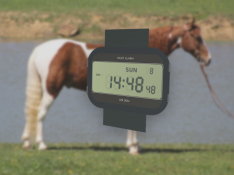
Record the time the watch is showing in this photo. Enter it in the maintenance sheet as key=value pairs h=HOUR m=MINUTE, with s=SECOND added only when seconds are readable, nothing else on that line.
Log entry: h=14 m=48 s=48
